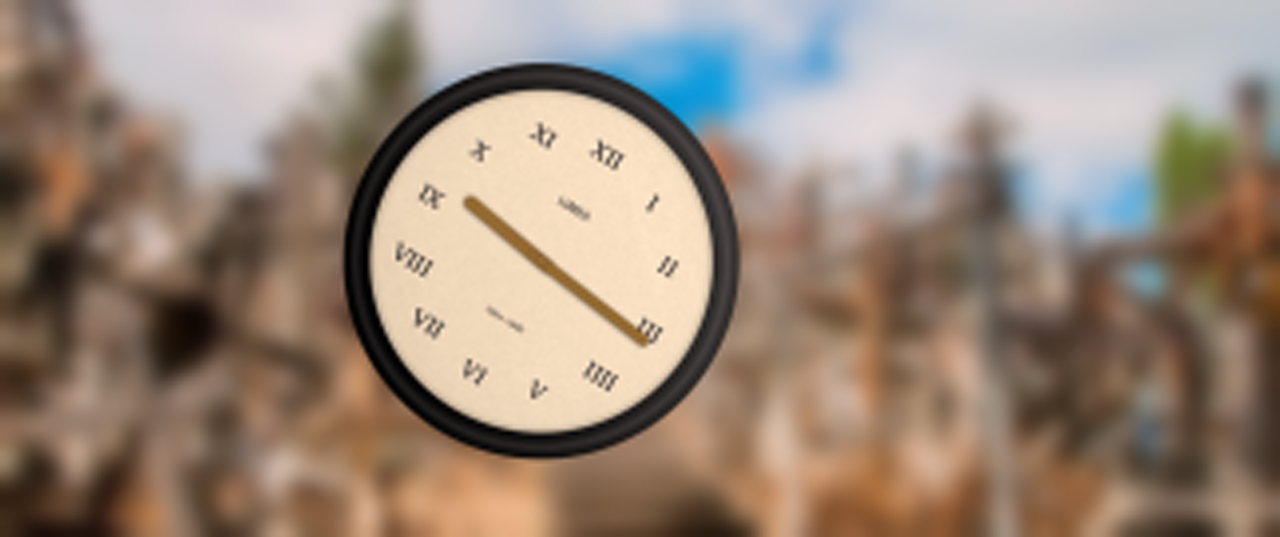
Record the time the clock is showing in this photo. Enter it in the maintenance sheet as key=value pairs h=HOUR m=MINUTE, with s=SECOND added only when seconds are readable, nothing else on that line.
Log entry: h=9 m=16
